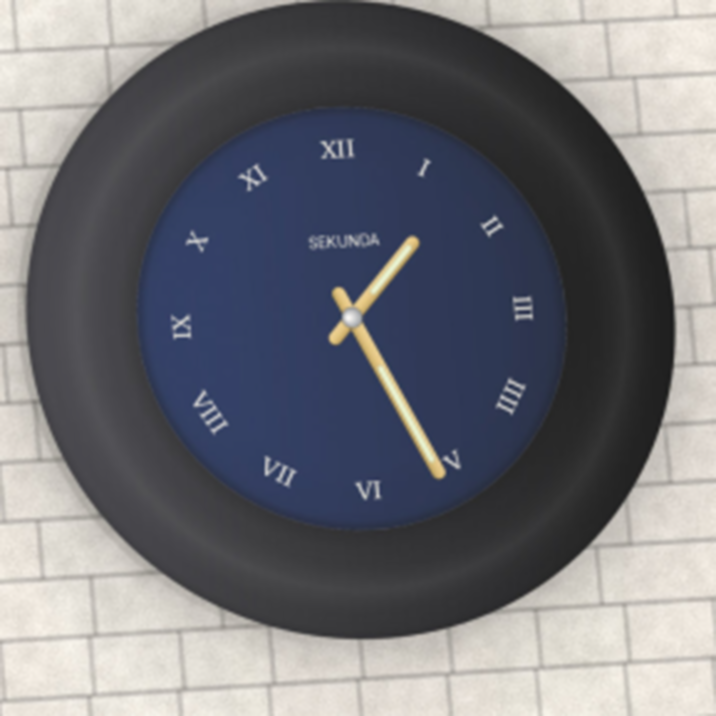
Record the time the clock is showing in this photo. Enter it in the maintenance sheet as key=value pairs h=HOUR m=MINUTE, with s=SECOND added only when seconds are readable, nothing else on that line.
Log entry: h=1 m=26
